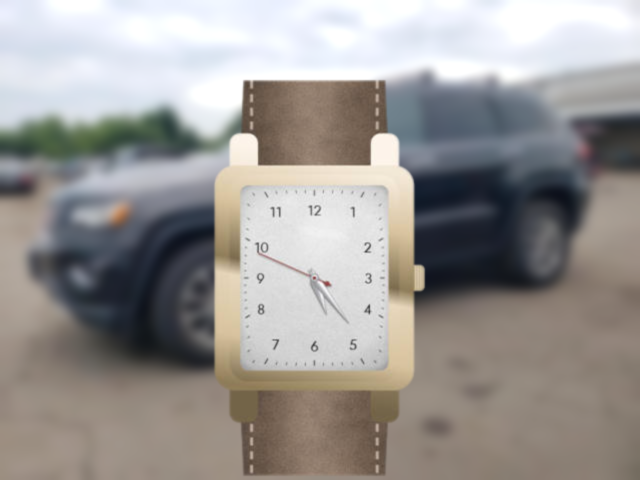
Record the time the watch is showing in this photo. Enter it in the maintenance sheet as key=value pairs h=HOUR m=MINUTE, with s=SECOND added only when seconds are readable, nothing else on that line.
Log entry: h=5 m=23 s=49
